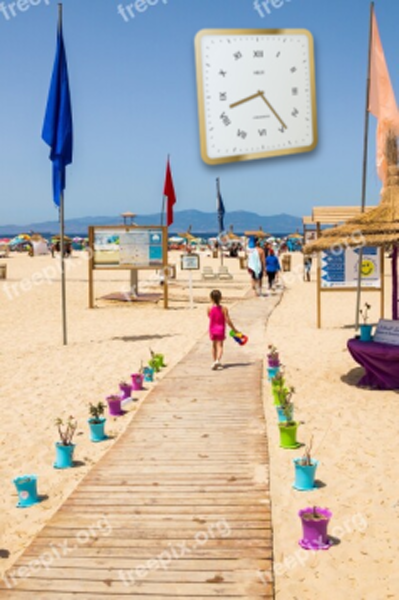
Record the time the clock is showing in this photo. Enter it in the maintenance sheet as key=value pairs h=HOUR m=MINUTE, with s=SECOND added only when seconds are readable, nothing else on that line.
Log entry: h=8 m=24
